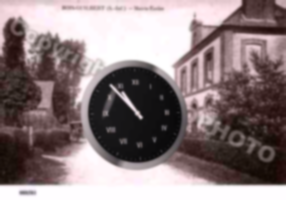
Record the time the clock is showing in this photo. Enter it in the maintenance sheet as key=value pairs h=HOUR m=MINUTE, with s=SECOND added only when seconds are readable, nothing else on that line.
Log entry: h=10 m=53
